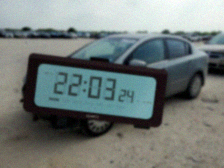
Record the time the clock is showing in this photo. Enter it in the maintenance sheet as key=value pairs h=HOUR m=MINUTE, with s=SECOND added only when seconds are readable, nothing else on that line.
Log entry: h=22 m=3 s=24
